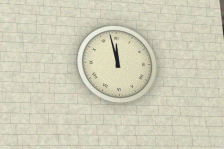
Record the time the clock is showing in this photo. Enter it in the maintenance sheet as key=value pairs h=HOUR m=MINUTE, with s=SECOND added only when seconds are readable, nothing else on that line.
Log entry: h=11 m=58
